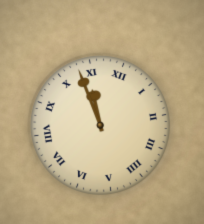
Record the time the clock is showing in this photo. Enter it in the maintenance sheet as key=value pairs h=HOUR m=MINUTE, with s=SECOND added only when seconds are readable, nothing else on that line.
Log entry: h=10 m=53
